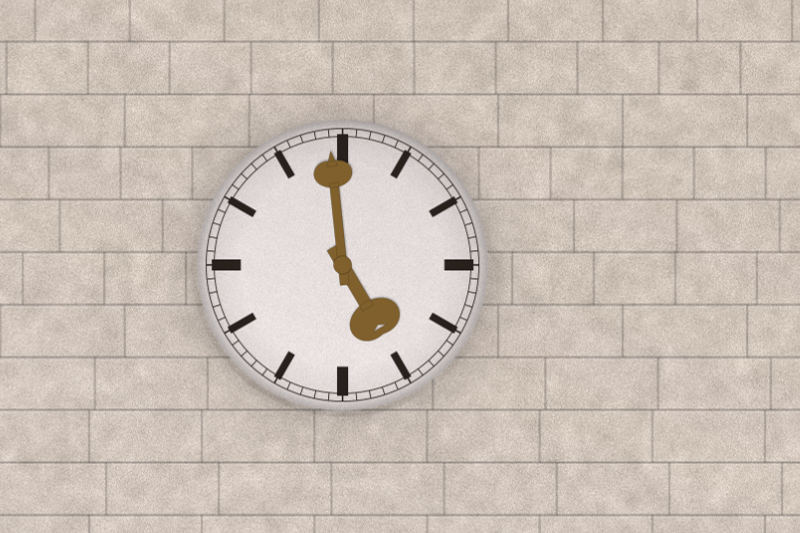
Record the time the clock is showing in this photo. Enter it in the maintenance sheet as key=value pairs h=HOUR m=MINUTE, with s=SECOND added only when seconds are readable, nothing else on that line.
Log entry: h=4 m=59
